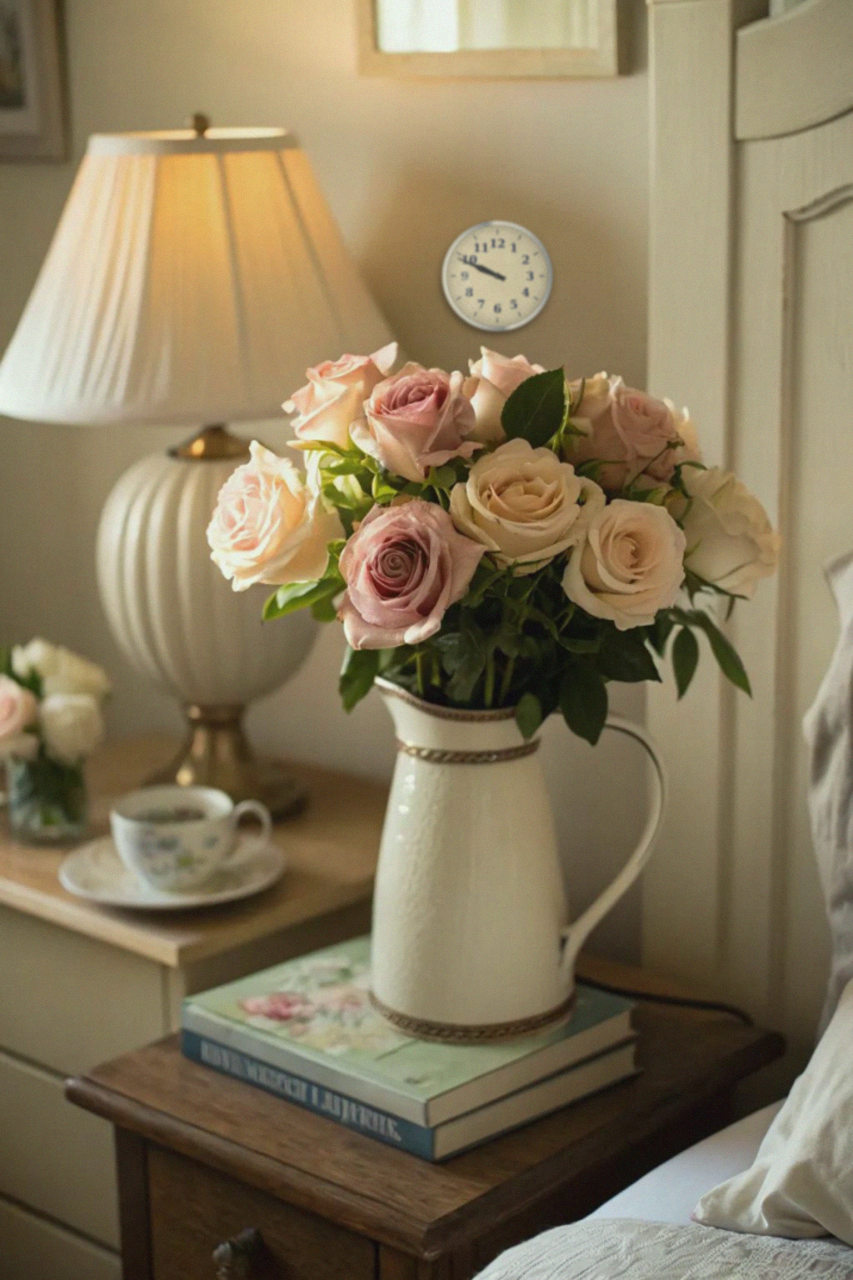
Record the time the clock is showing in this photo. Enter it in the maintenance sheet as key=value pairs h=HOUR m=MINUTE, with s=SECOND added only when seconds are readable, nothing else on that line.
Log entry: h=9 m=49
